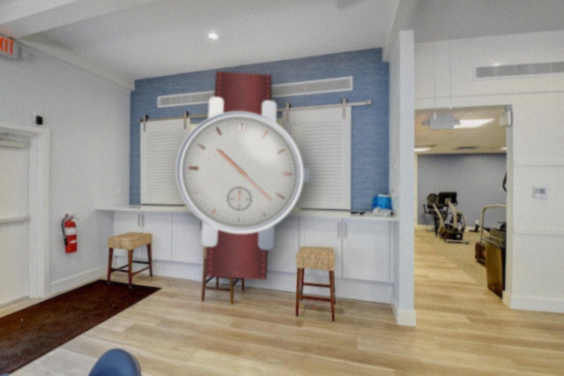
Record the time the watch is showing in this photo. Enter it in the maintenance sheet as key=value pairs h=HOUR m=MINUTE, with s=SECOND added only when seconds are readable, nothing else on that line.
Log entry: h=10 m=22
